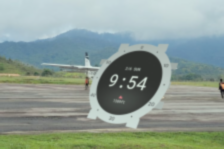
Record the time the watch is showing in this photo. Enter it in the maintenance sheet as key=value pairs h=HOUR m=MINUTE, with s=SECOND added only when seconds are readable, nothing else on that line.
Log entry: h=9 m=54
